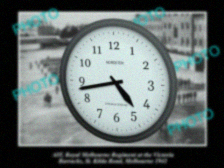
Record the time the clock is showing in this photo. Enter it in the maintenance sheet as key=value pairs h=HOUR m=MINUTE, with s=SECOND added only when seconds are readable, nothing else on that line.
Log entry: h=4 m=43
